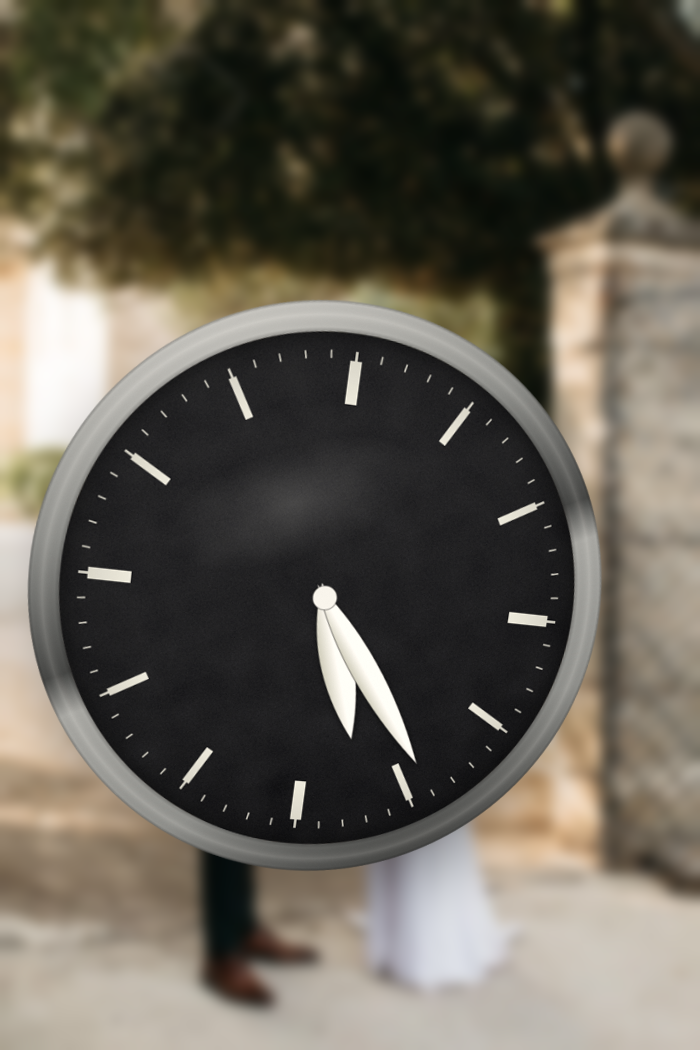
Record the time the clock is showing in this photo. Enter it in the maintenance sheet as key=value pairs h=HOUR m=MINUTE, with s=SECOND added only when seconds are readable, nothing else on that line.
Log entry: h=5 m=24
